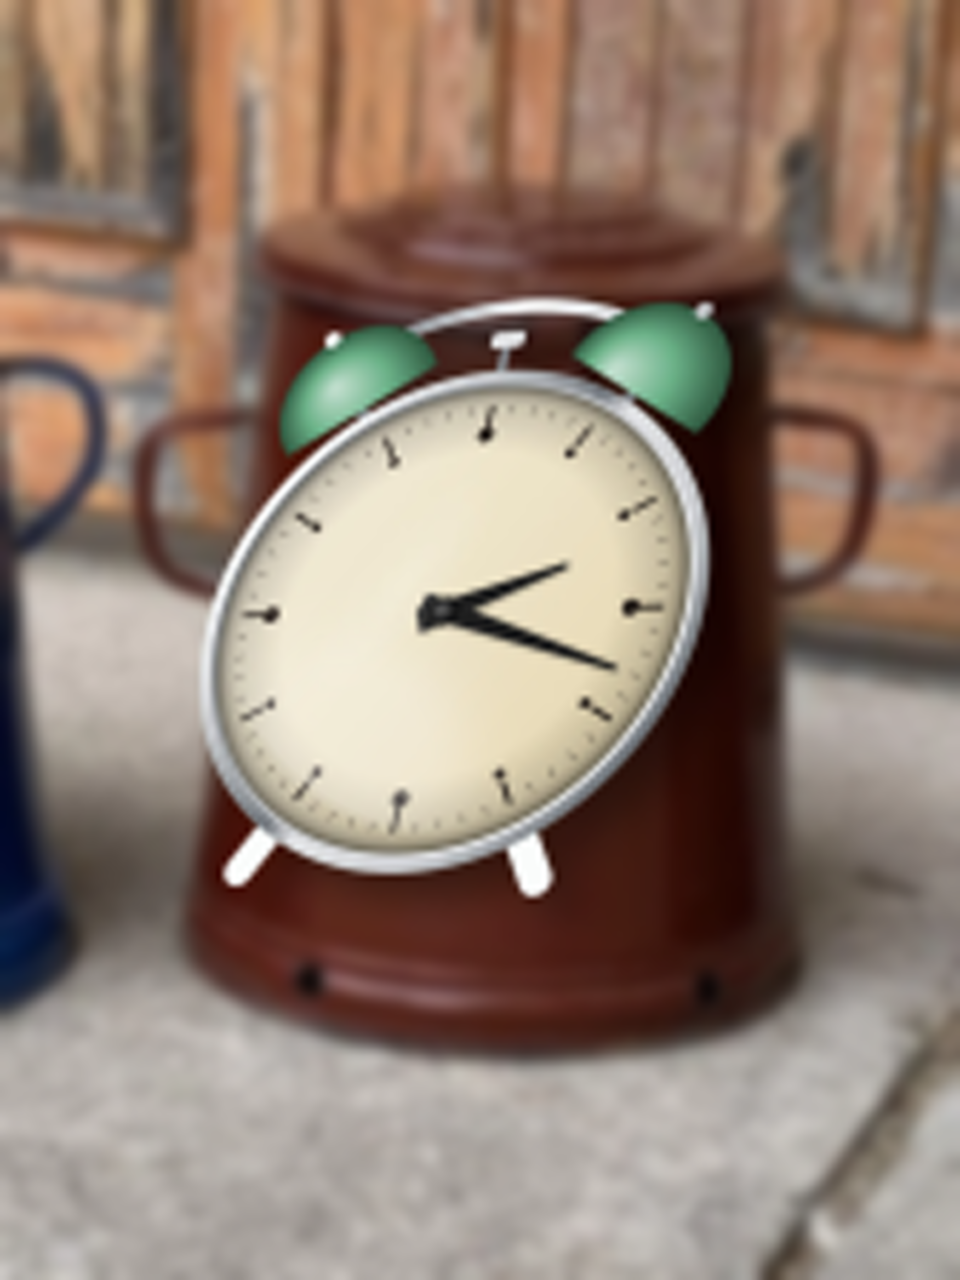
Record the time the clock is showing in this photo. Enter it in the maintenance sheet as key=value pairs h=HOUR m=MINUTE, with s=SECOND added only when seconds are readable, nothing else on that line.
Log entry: h=2 m=18
